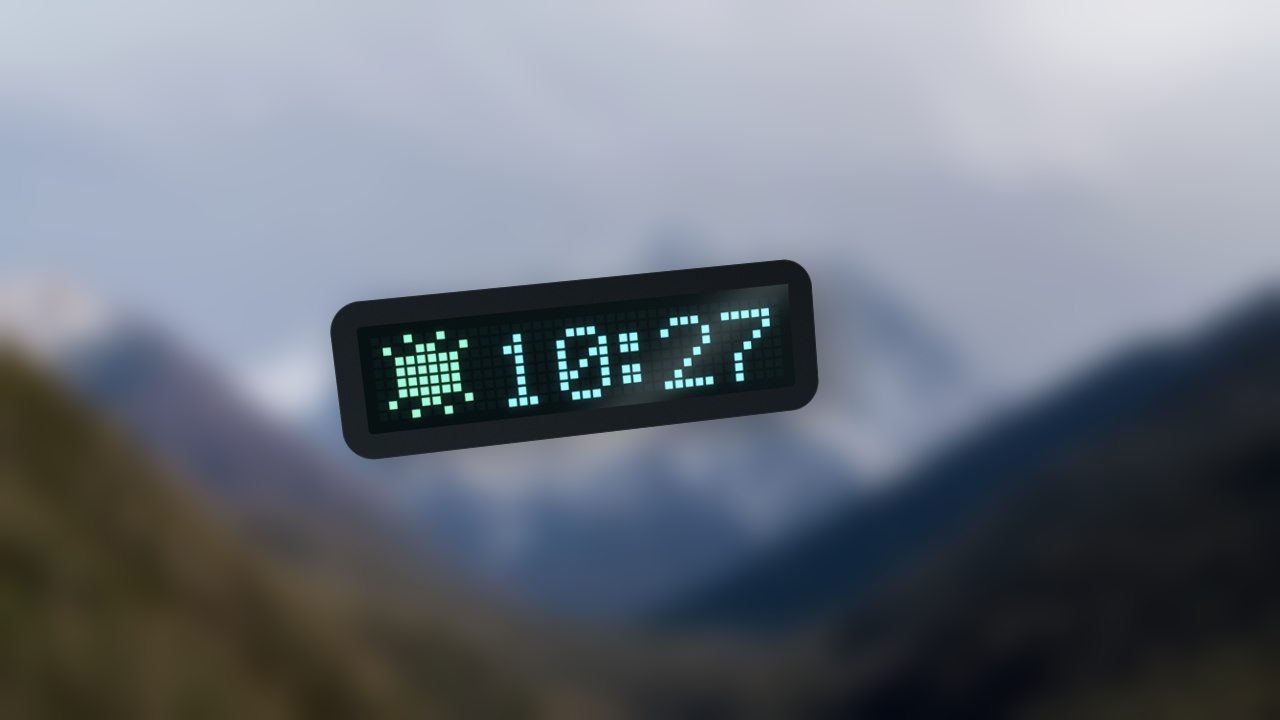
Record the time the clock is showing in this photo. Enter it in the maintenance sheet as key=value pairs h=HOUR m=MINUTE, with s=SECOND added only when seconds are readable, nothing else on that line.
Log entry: h=10 m=27
